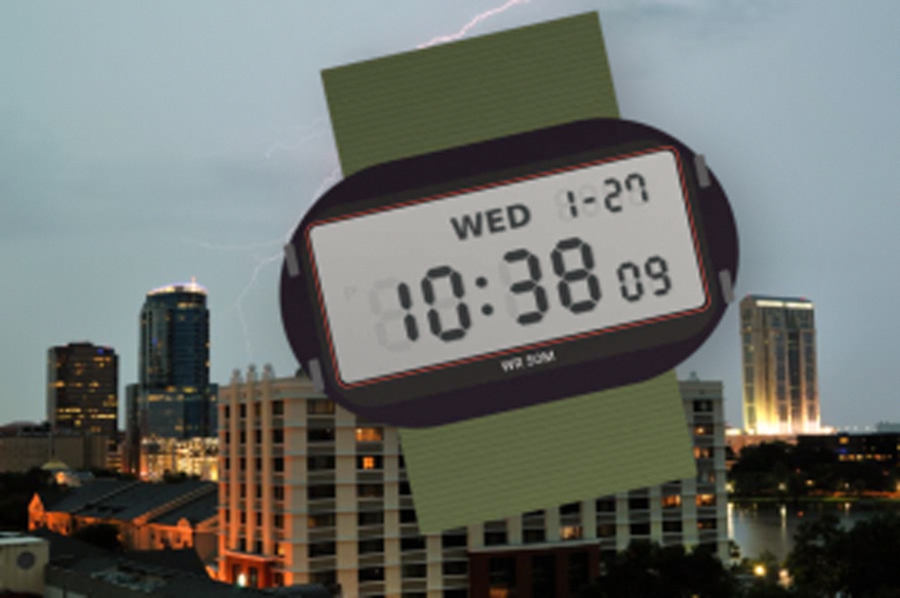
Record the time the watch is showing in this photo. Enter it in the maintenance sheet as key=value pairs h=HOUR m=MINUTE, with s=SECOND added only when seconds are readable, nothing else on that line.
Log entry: h=10 m=38 s=9
